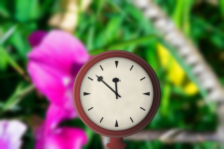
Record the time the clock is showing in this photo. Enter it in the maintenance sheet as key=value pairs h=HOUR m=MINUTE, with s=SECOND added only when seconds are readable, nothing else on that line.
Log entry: h=11 m=52
